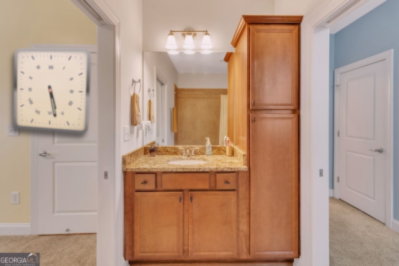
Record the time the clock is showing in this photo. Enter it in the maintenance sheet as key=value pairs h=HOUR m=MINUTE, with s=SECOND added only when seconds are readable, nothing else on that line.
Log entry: h=5 m=28
